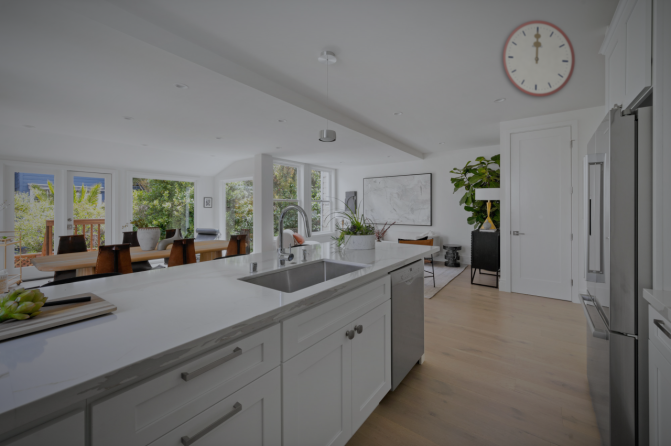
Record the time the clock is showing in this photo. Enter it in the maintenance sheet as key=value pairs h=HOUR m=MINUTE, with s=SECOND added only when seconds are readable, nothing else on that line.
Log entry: h=12 m=0
